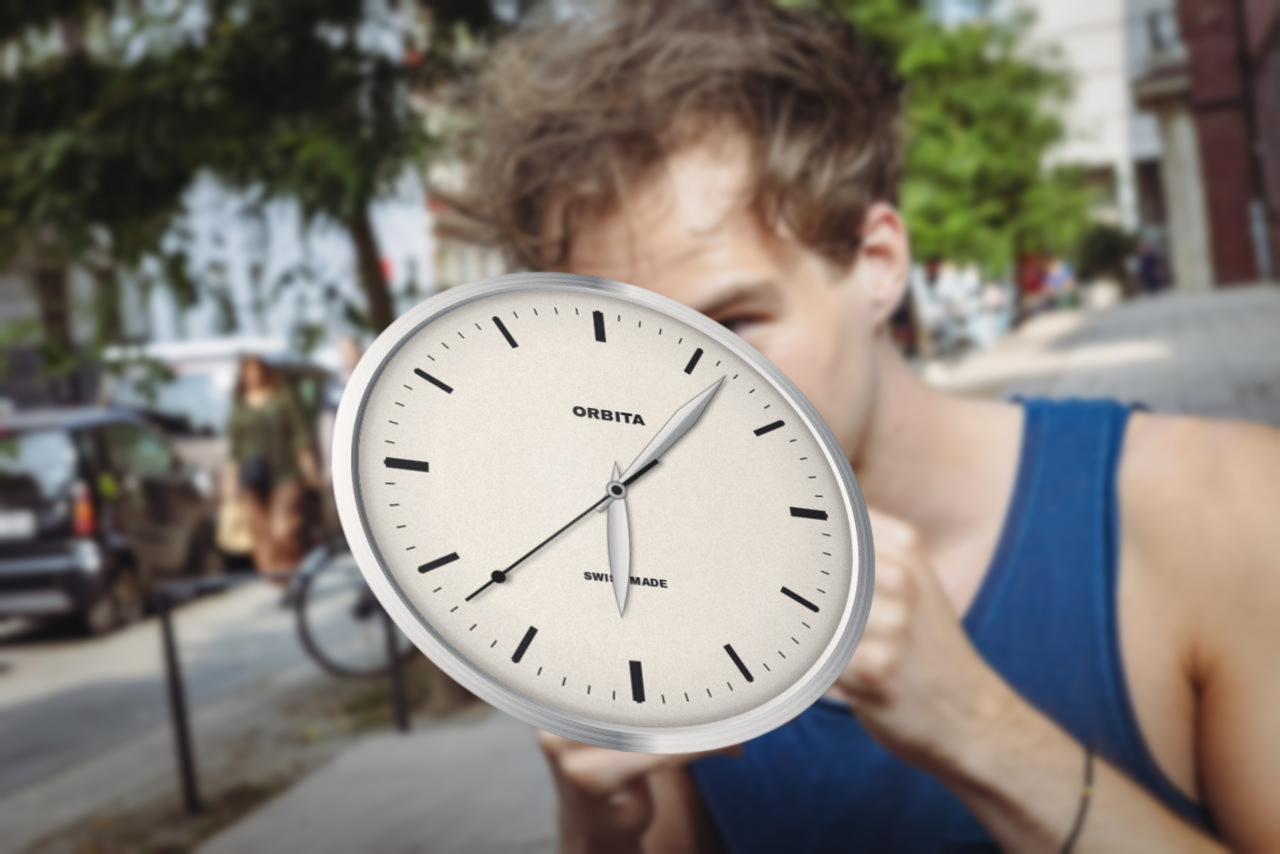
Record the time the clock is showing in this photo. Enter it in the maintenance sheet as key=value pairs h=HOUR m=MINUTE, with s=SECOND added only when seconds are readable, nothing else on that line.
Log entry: h=6 m=6 s=38
